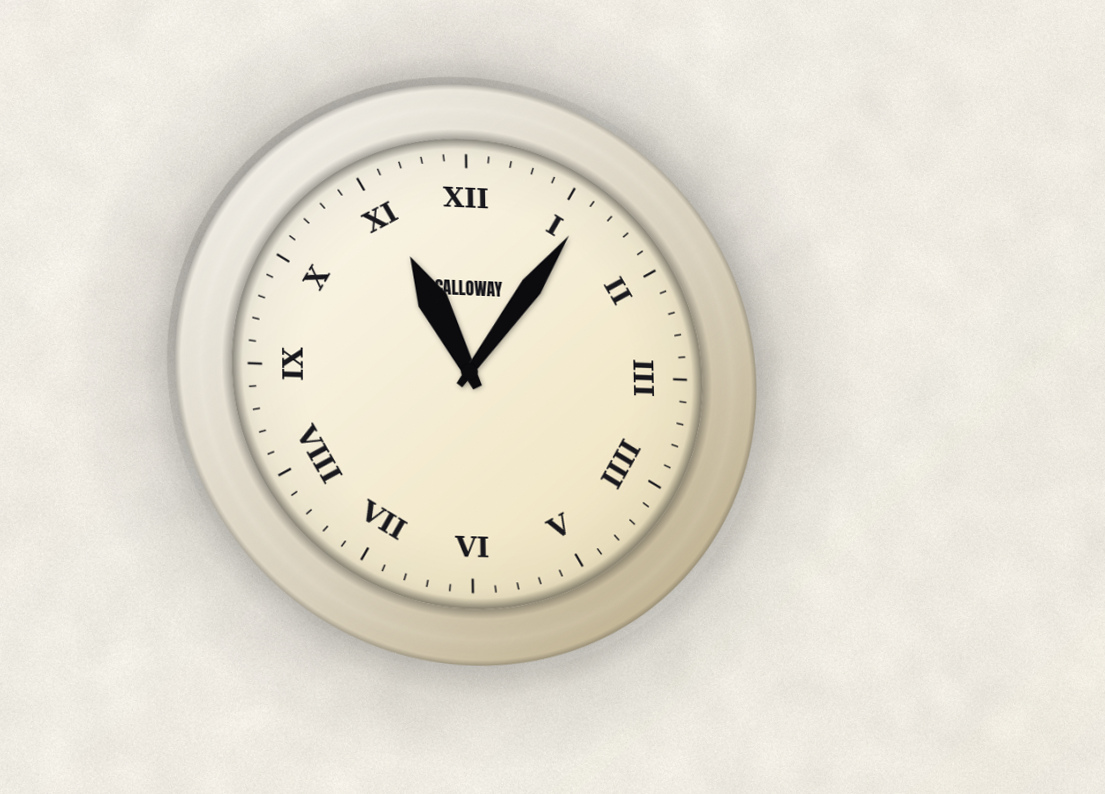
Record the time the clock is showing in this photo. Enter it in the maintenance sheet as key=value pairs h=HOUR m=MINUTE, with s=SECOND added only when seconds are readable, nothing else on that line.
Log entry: h=11 m=6
